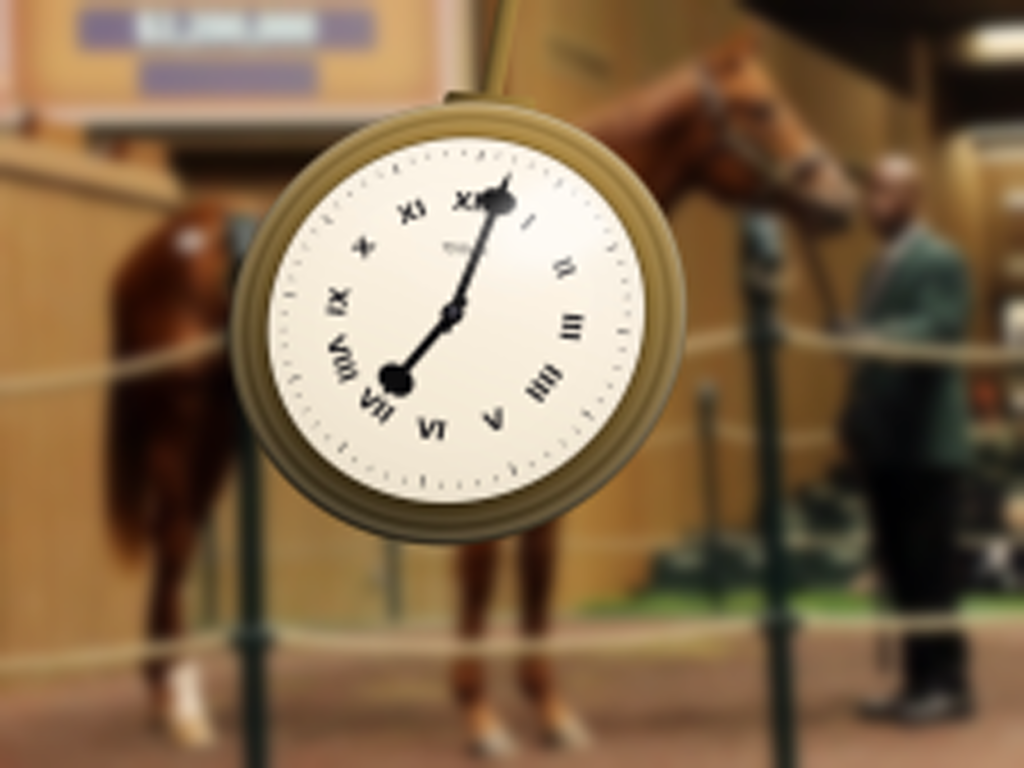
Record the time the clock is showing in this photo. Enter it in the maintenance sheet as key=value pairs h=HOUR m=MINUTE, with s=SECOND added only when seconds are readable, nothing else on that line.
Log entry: h=7 m=2
